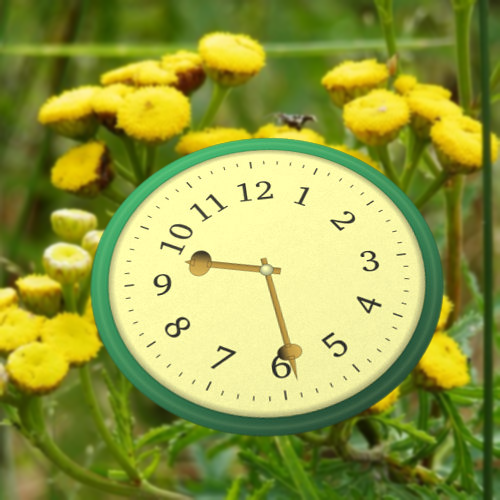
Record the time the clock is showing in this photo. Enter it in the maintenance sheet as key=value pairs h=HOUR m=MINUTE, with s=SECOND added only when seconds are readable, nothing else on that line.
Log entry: h=9 m=29
